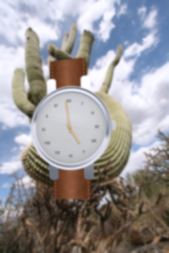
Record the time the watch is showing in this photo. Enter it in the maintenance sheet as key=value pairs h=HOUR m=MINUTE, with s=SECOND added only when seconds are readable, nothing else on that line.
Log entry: h=4 m=59
